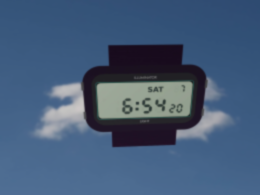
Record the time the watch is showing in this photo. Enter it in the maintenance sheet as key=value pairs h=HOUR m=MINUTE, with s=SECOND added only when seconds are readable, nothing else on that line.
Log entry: h=6 m=54 s=20
